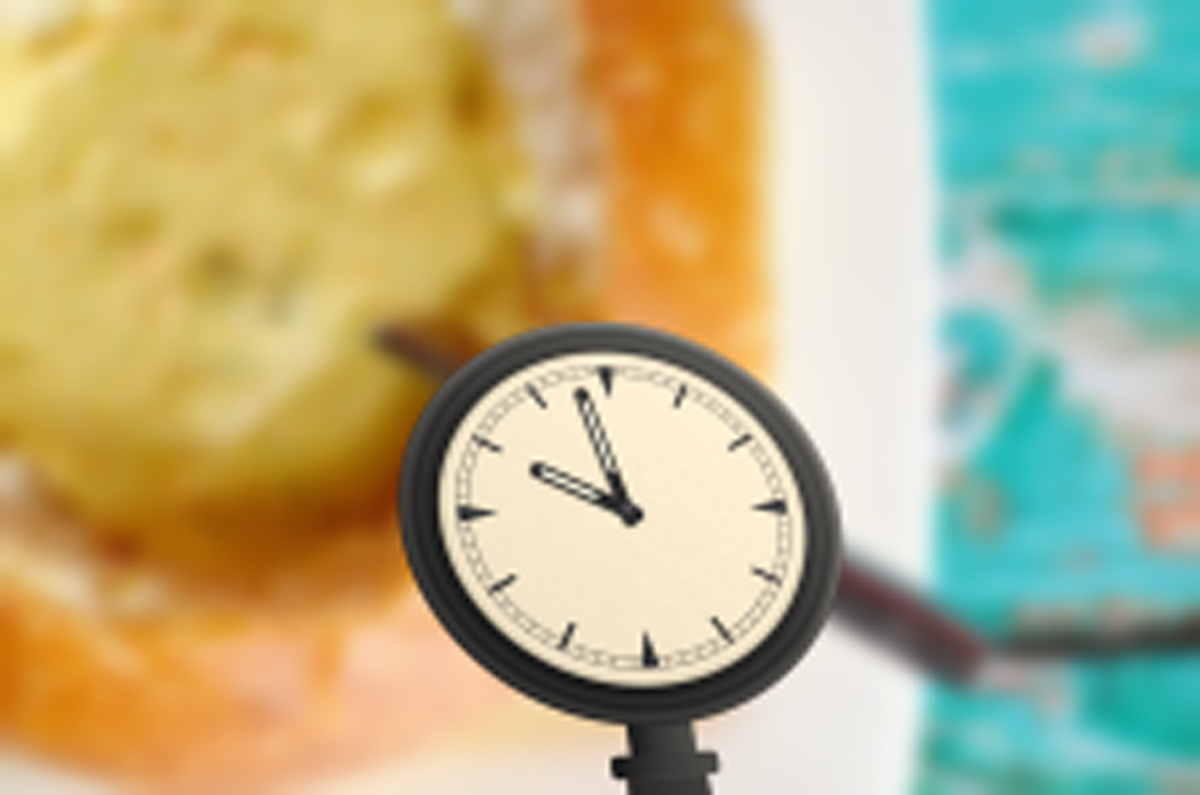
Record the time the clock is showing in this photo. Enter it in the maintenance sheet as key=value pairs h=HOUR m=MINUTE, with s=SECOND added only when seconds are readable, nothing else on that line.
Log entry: h=9 m=58
